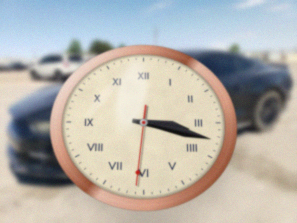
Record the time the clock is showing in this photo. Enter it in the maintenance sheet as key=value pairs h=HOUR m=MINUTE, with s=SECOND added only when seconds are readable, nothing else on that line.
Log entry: h=3 m=17 s=31
